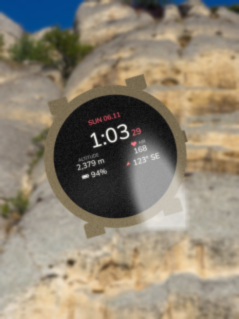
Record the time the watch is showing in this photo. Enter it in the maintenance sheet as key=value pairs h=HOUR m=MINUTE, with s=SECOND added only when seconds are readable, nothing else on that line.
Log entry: h=1 m=3
